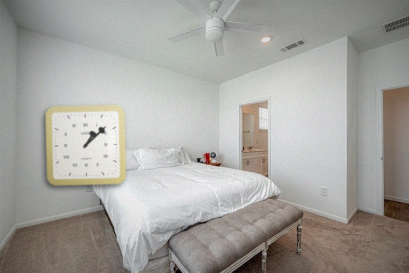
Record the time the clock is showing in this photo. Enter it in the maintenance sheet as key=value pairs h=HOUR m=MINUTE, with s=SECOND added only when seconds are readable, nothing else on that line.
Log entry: h=1 m=8
